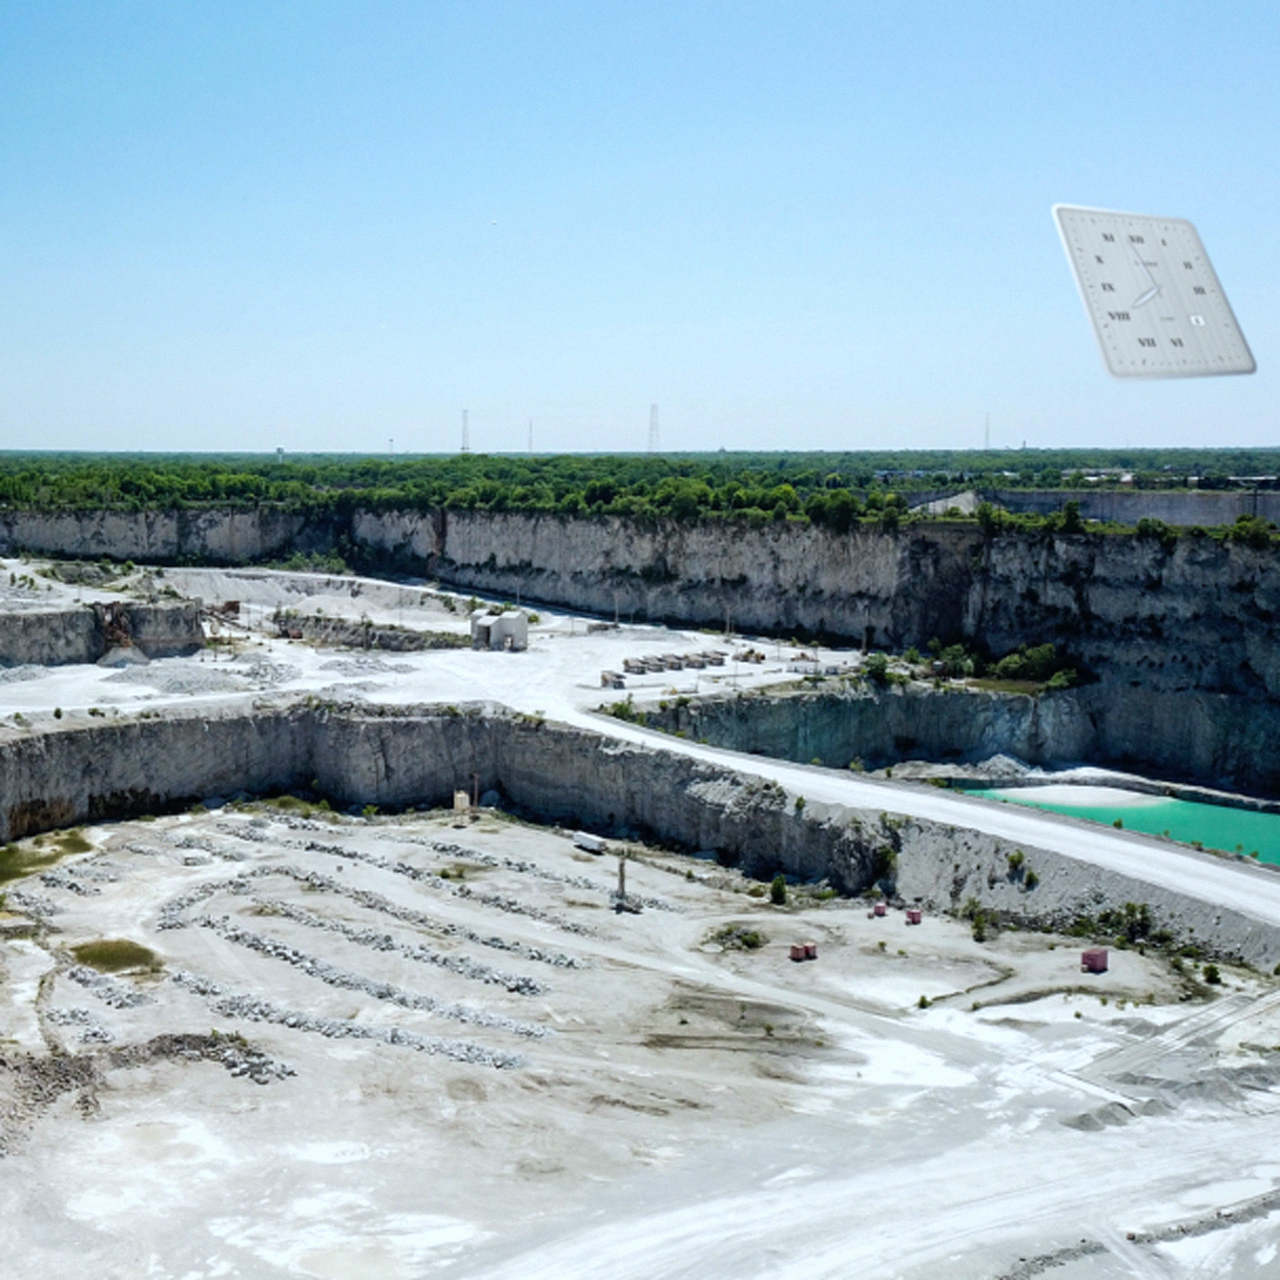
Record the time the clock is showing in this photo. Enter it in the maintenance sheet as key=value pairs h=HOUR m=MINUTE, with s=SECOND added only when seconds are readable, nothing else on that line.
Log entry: h=7 m=58
